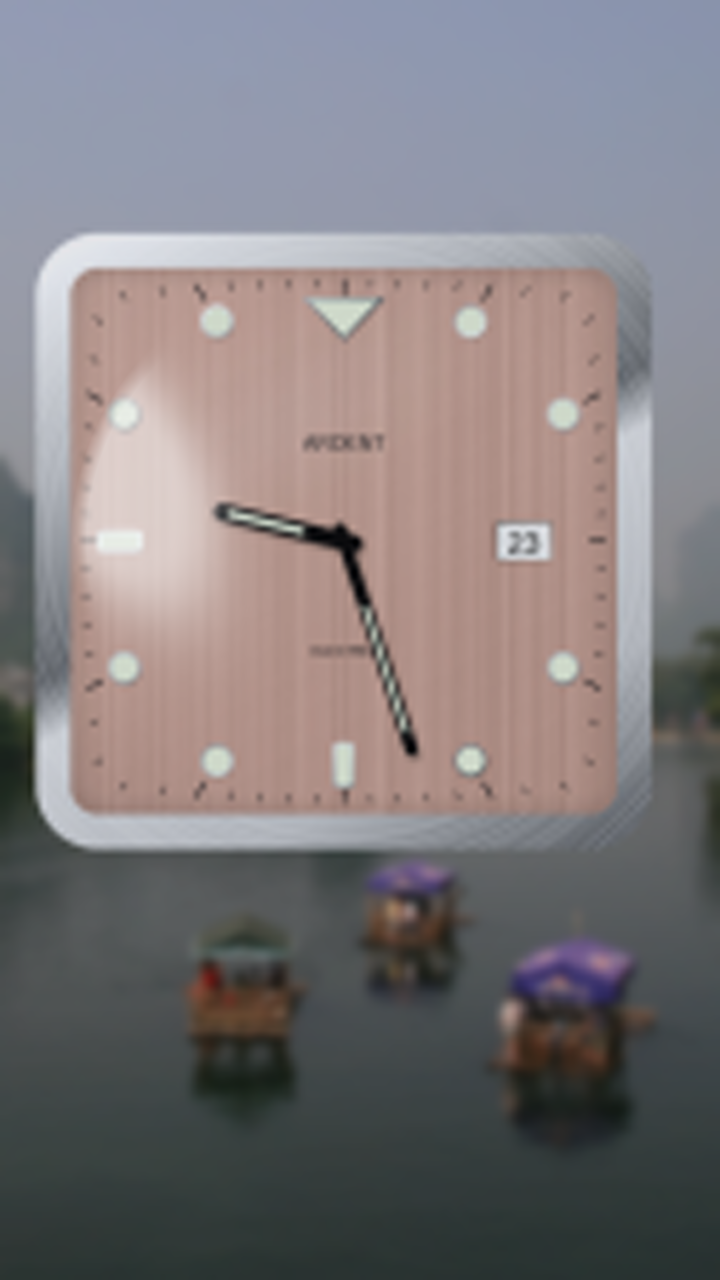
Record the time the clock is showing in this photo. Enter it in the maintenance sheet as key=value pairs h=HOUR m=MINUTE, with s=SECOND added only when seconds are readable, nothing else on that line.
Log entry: h=9 m=27
